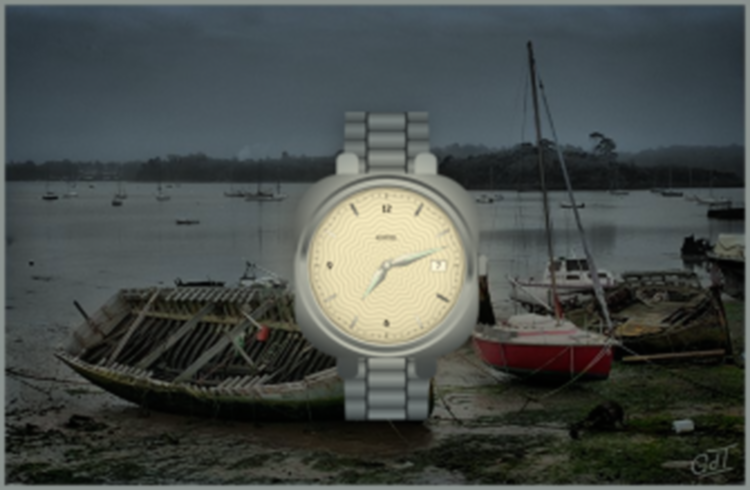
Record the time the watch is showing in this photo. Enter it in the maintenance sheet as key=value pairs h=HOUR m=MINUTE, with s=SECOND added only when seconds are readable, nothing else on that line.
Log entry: h=7 m=12
